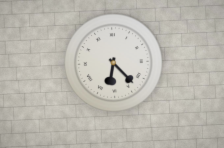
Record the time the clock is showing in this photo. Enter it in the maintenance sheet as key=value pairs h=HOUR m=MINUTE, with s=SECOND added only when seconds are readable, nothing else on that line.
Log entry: h=6 m=23
